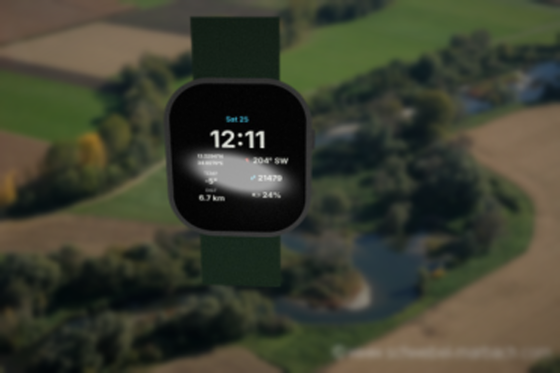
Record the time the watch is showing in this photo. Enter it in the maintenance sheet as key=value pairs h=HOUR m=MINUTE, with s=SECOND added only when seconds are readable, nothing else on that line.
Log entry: h=12 m=11
